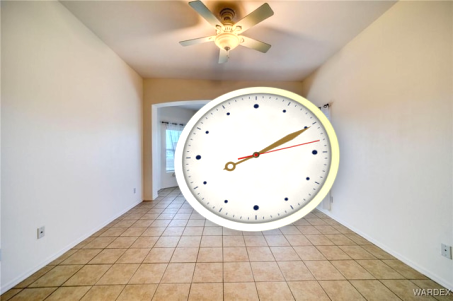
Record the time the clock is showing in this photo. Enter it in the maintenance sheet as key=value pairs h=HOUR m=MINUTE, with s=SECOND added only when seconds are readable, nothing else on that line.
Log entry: h=8 m=10 s=13
